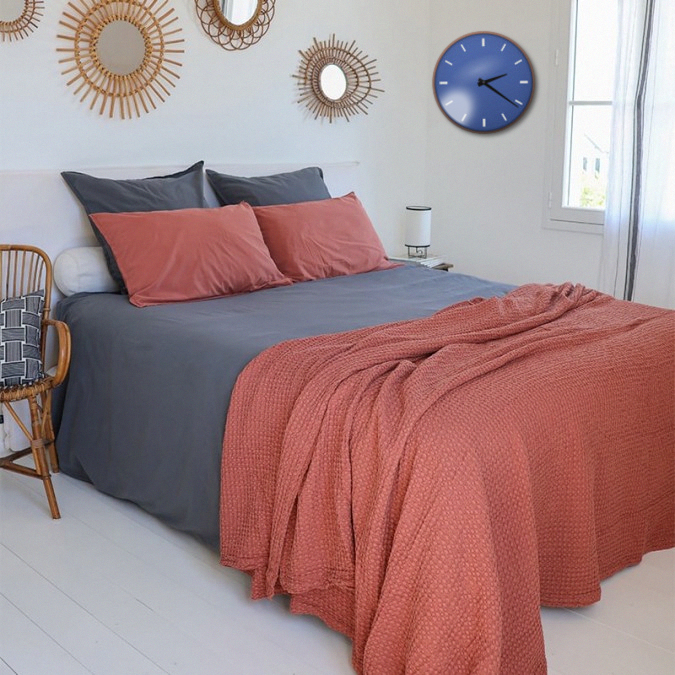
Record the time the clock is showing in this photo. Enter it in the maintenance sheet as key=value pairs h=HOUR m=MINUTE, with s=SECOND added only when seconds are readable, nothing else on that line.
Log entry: h=2 m=21
